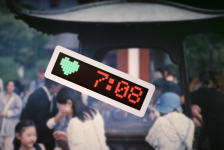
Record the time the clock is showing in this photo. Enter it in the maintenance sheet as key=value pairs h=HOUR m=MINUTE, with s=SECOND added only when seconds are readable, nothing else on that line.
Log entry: h=7 m=8
